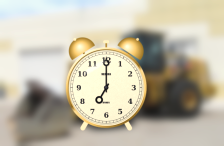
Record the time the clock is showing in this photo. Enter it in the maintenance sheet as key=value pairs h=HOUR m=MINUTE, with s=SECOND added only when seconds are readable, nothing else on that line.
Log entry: h=7 m=0
